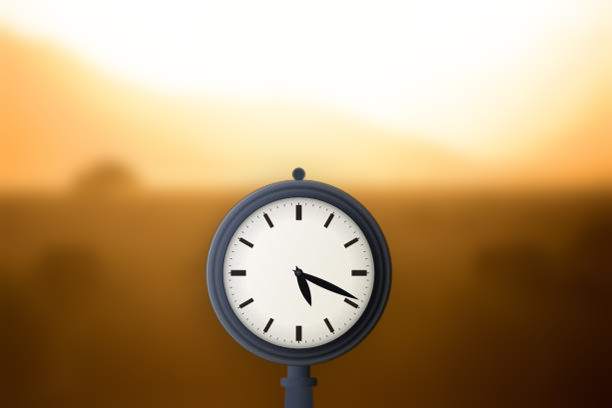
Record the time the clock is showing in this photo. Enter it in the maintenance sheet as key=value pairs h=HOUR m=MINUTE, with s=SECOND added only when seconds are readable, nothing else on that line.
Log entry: h=5 m=19
